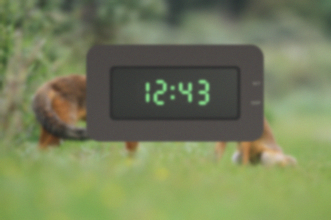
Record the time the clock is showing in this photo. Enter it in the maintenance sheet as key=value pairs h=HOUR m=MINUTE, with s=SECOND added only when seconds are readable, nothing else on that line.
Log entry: h=12 m=43
